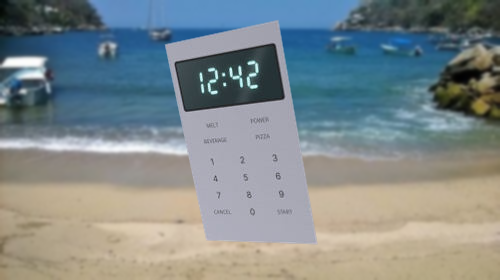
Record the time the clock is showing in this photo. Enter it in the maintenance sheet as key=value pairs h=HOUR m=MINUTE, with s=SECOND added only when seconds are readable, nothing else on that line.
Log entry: h=12 m=42
